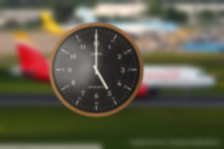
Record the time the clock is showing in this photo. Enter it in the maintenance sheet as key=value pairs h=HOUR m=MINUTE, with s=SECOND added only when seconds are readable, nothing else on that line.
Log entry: h=5 m=0
